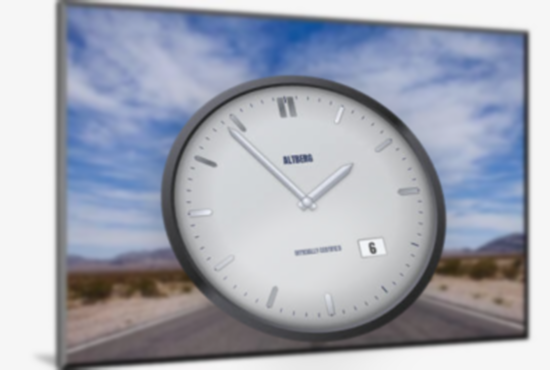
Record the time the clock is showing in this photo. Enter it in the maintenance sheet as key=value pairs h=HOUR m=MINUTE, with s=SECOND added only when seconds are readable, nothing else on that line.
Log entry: h=1 m=54
